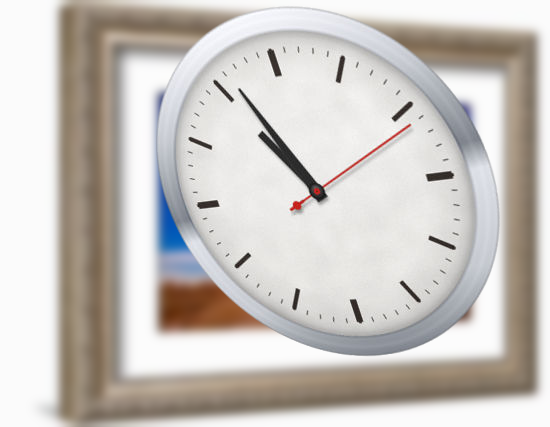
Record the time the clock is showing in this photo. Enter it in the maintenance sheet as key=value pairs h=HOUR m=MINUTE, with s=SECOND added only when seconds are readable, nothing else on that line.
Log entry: h=10 m=56 s=11
